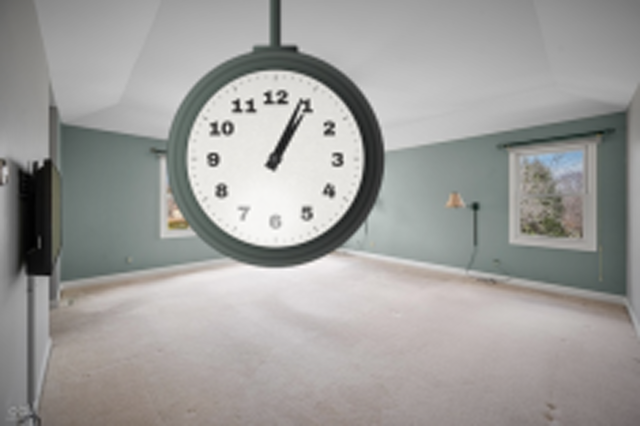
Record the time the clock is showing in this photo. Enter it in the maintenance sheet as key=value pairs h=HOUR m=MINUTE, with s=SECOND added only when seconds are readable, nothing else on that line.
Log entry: h=1 m=4
